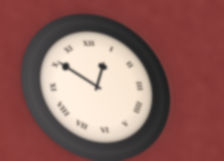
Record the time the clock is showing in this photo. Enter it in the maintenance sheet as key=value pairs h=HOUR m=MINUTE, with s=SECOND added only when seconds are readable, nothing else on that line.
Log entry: h=12 m=51
